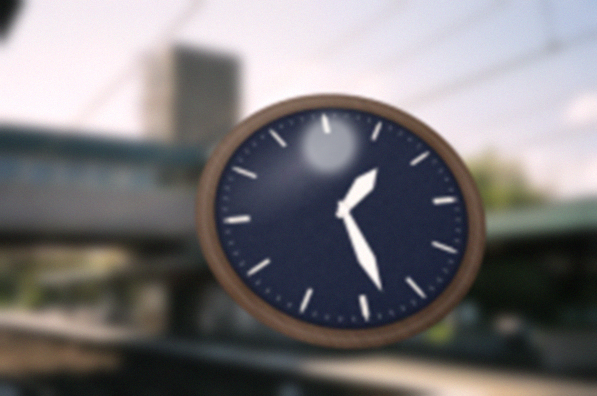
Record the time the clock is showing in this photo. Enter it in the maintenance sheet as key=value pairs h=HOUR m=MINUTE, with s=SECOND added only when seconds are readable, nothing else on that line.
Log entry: h=1 m=28
